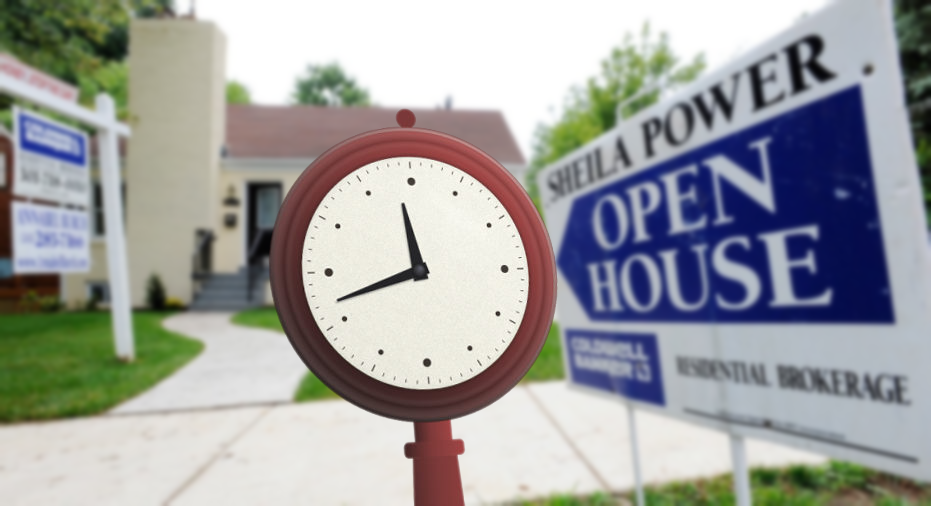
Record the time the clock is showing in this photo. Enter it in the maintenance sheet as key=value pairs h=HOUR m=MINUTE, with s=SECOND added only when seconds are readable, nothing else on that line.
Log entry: h=11 m=42
